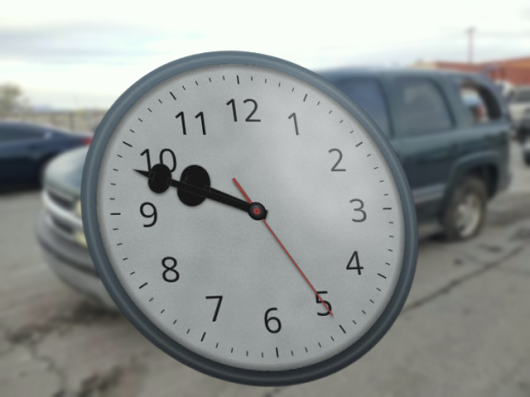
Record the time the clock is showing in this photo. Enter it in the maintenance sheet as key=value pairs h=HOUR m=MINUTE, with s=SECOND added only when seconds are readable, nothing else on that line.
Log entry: h=9 m=48 s=25
